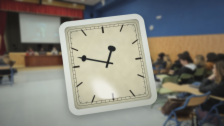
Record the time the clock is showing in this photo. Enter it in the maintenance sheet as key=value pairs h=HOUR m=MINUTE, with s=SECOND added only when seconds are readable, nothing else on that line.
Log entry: h=12 m=48
